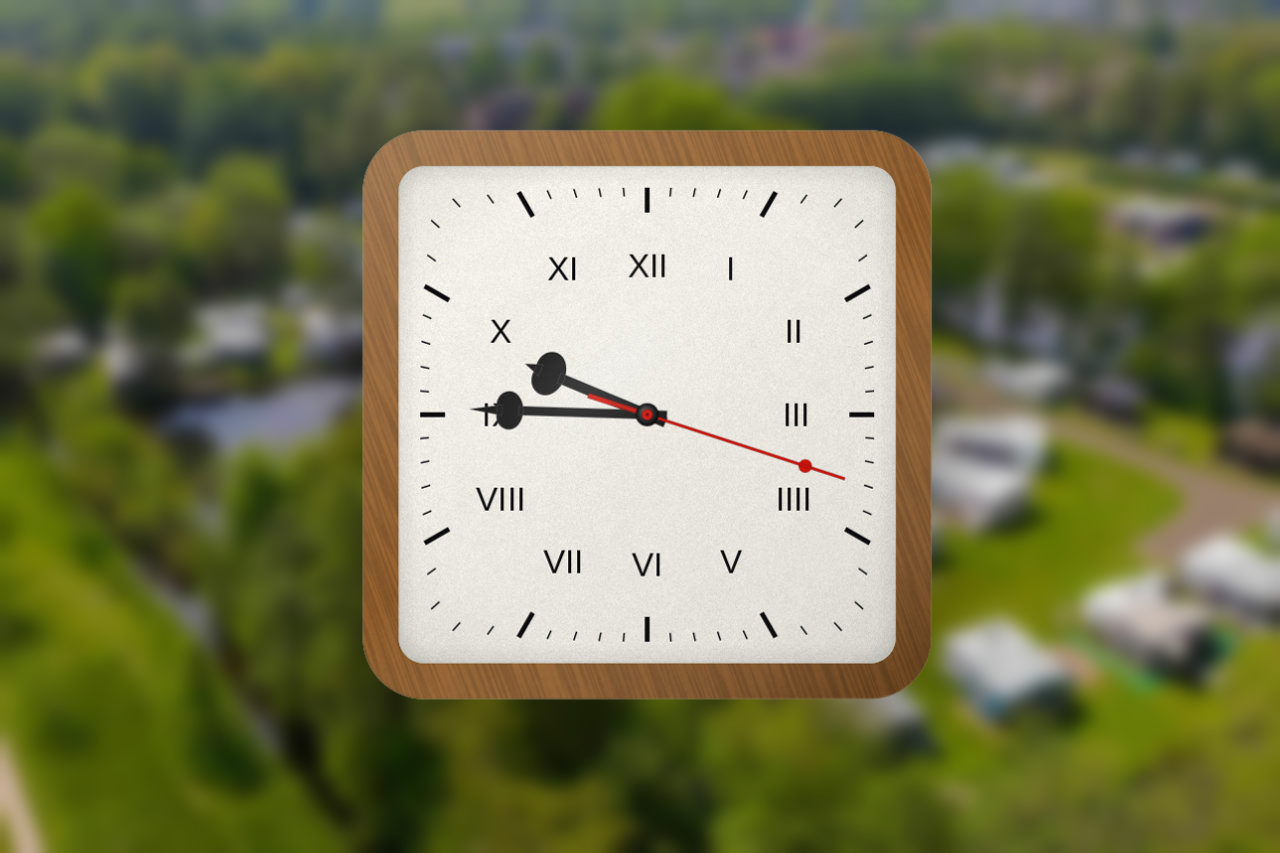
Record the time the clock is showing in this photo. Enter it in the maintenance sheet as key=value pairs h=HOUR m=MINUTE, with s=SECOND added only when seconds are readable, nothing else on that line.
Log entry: h=9 m=45 s=18
